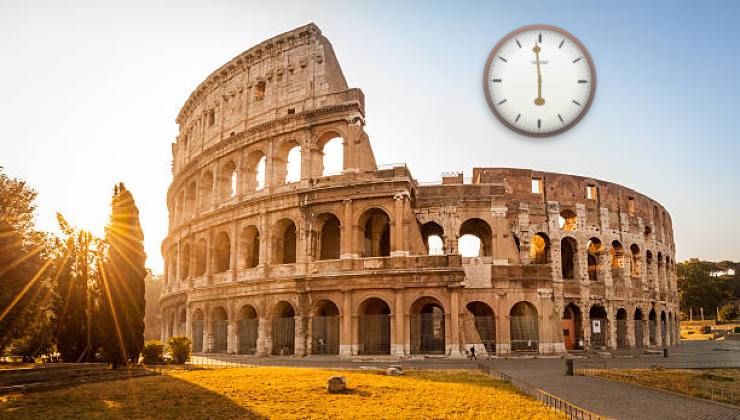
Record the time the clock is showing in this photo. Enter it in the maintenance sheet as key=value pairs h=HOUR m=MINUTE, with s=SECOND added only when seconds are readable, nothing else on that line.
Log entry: h=5 m=59
